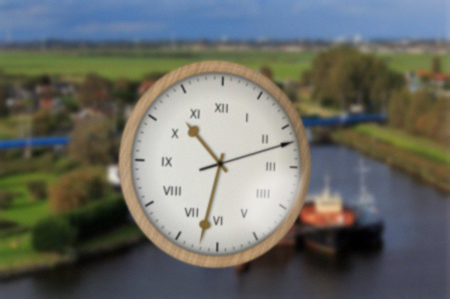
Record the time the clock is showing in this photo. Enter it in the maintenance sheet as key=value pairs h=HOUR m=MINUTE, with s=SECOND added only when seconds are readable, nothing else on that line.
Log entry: h=10 m=32 s=12
